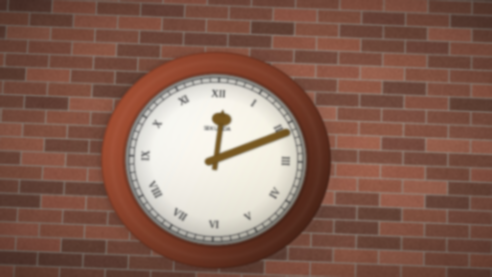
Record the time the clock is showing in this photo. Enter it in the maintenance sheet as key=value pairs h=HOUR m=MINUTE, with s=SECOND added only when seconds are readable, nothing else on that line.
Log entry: h=12 m=11
